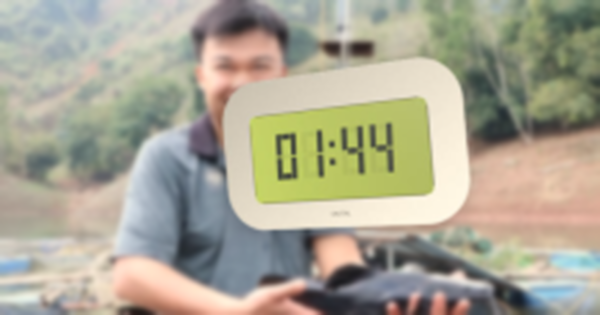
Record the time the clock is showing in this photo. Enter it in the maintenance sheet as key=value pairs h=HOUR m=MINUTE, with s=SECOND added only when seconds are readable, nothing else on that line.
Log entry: h=1 m=44
